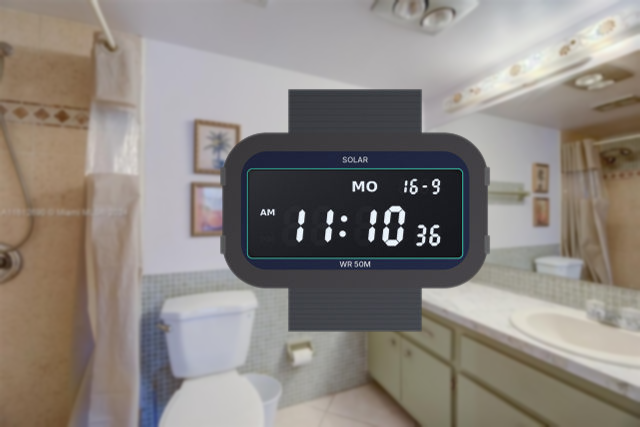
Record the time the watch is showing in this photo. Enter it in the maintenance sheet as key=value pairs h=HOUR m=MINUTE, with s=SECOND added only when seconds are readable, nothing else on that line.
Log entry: h=11 m=10 s=36
